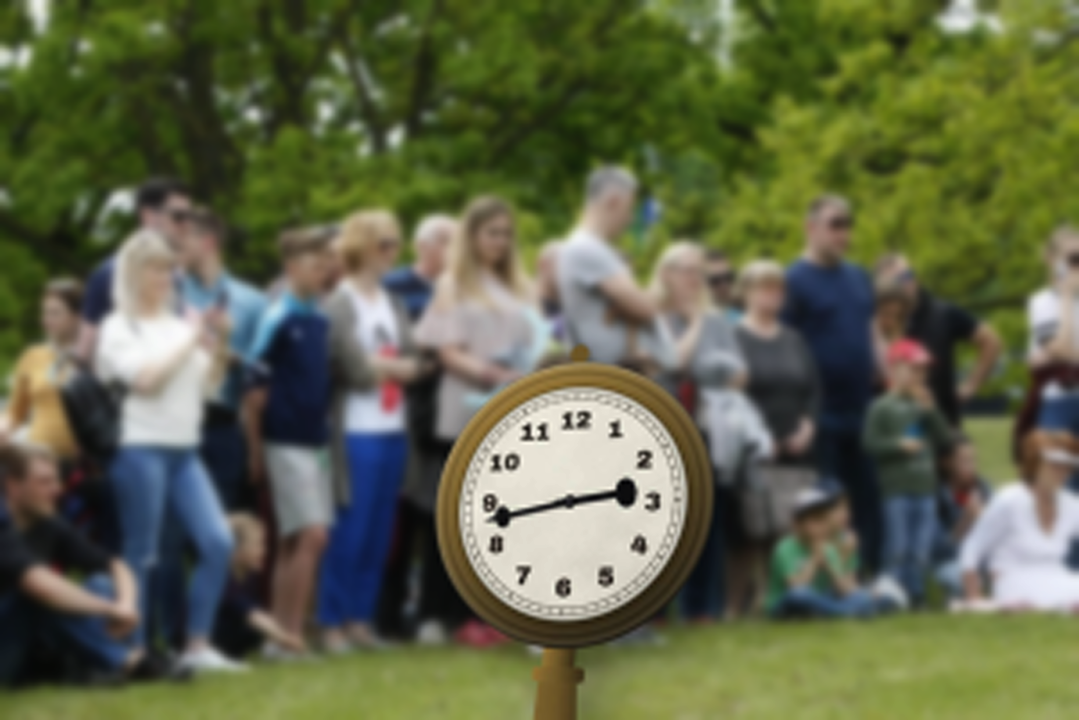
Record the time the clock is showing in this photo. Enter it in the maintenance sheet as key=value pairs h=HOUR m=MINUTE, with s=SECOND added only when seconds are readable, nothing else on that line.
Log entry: h=2 m=43
